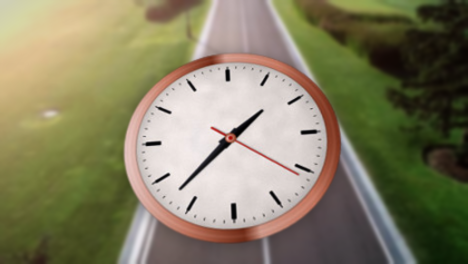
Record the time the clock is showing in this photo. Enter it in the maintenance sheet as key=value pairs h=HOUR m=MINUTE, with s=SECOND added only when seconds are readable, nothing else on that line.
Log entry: h=1 m=37 s=21
